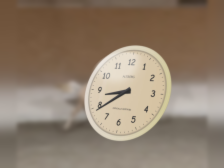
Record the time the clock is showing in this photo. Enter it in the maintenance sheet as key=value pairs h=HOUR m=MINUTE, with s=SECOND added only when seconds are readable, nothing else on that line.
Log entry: h=8 m=39
